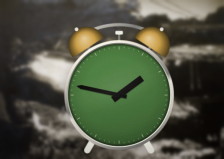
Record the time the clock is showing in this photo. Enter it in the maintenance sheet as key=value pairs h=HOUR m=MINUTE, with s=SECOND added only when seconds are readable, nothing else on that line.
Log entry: h=1 m=47
